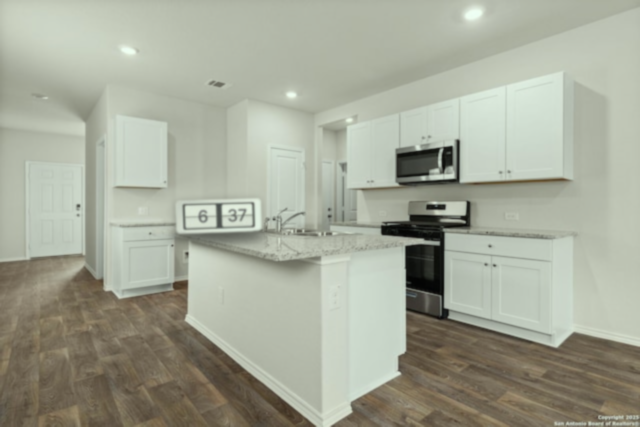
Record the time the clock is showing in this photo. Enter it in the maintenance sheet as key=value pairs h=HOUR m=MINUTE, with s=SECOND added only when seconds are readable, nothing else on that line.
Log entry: h=6 m=37
